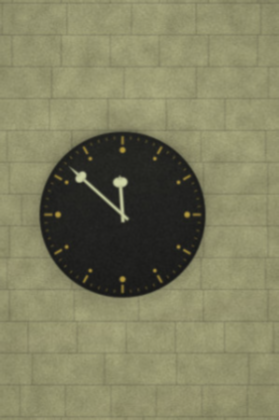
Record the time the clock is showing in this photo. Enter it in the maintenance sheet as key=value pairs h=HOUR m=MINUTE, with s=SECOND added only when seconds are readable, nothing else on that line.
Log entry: h=11 m=52
